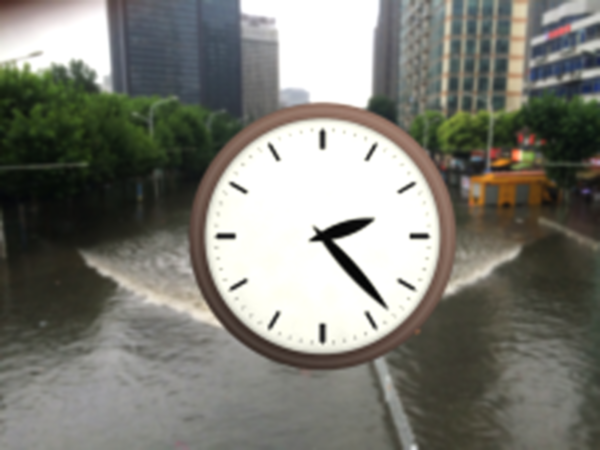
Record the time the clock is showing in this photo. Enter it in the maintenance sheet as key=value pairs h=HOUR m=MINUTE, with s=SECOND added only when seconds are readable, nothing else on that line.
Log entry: h=2 m=23
